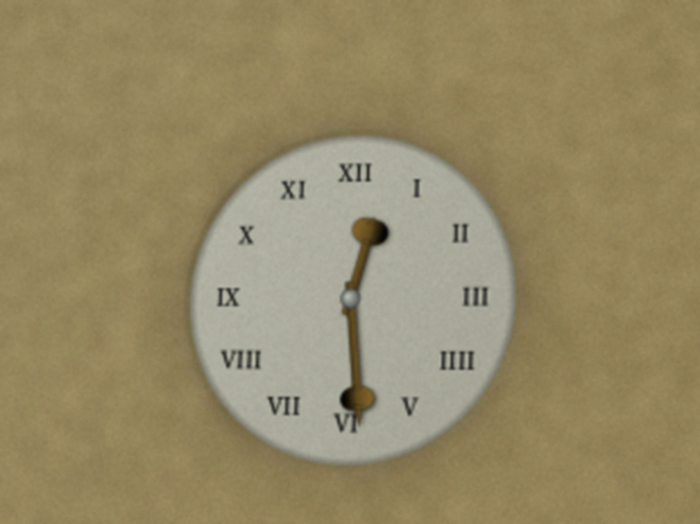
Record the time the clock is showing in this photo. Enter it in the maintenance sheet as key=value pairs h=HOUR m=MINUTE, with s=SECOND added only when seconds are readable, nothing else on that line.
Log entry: h=12 m=29
